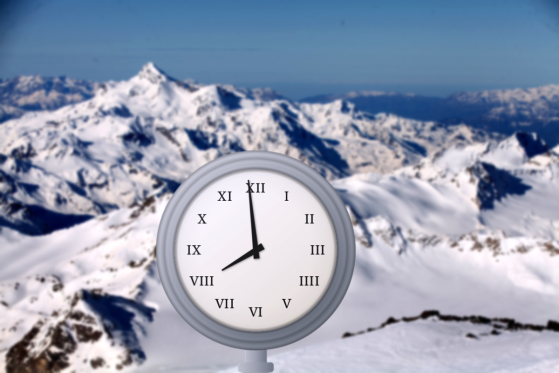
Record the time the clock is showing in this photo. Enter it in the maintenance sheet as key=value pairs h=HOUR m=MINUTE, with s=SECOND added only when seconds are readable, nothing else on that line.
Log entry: h=7 m=59
